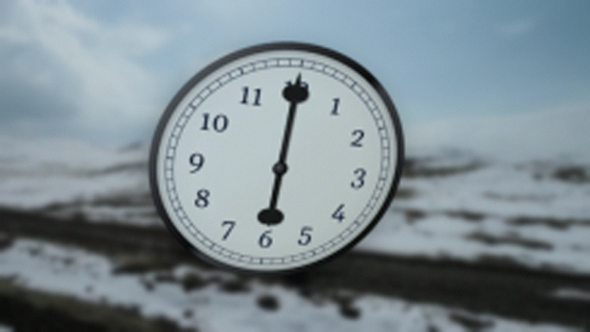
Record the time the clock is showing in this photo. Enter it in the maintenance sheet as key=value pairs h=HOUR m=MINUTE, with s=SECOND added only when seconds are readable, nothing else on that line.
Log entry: h=6 m=0
